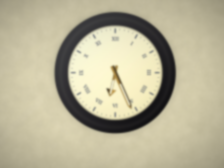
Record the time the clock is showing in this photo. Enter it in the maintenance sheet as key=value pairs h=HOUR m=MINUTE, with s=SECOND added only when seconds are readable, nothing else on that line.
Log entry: h=6 m=26
